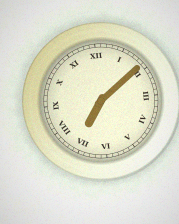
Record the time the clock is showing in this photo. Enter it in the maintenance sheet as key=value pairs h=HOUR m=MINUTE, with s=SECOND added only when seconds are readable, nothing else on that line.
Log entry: h=7 m=9
